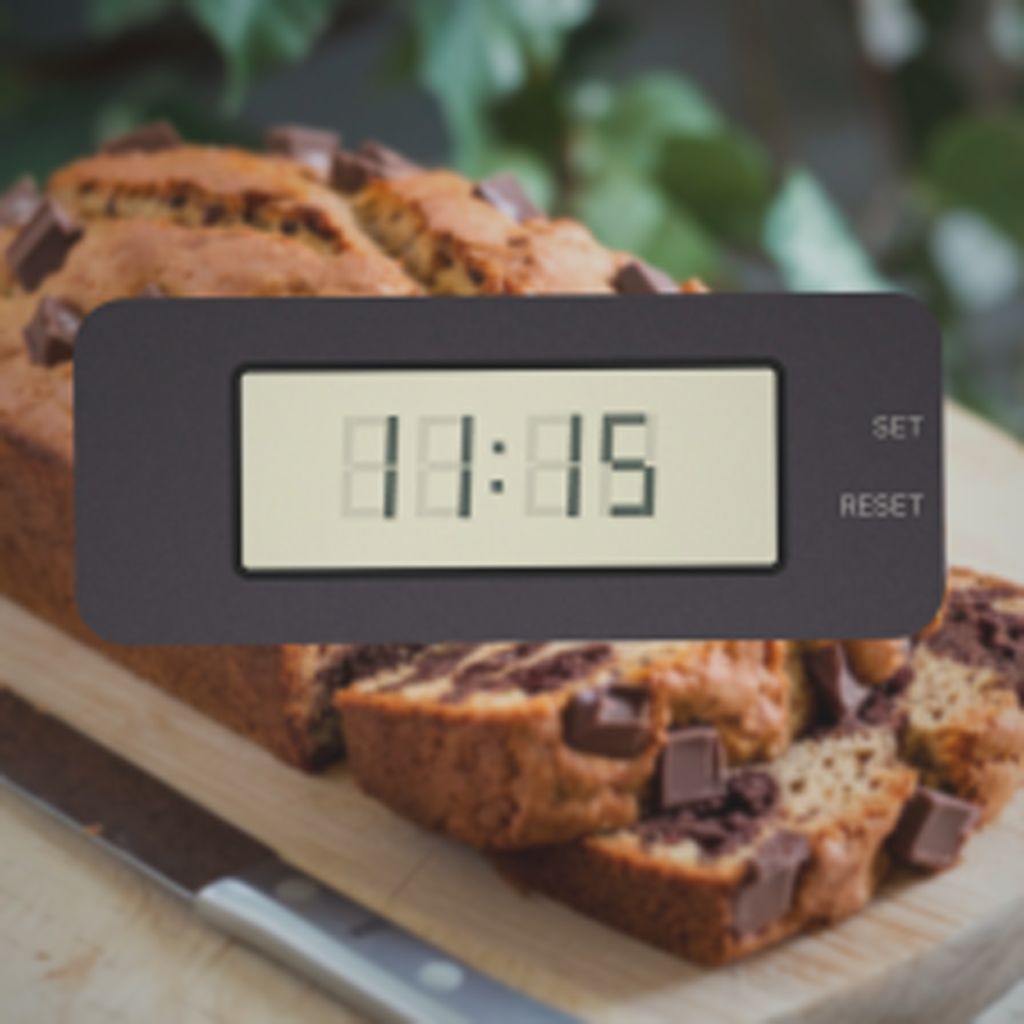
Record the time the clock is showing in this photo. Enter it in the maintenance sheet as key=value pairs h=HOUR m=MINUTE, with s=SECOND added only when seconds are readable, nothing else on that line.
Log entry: h=11 m=15
